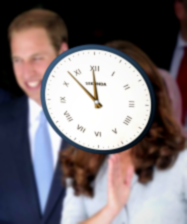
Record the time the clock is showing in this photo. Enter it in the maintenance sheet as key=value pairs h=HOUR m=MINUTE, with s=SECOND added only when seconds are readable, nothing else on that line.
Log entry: h=11 m=53
